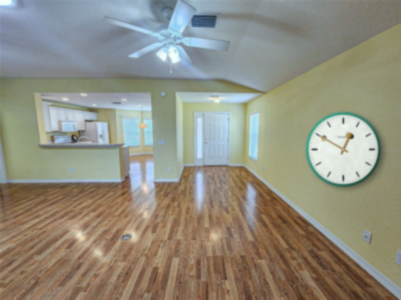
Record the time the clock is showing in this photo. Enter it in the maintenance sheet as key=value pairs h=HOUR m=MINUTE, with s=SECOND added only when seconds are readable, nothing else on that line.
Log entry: h=12 m=50
